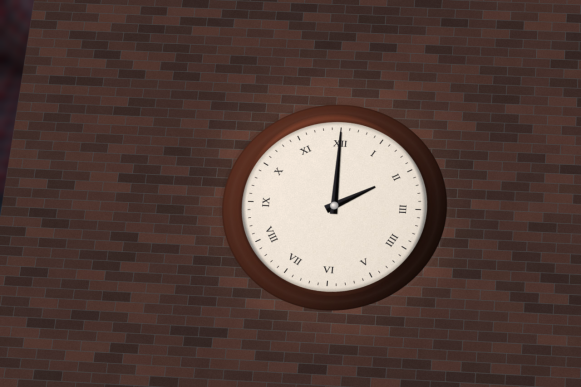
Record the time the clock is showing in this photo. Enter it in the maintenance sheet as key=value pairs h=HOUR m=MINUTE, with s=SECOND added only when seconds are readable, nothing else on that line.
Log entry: h=2 m=0
